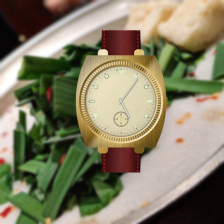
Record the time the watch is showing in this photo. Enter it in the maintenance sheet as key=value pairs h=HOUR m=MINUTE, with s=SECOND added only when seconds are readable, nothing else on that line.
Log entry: h=5 m=6
